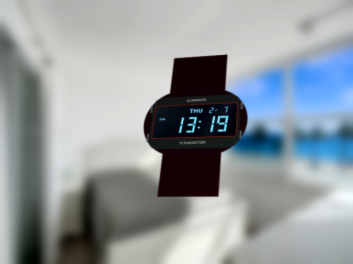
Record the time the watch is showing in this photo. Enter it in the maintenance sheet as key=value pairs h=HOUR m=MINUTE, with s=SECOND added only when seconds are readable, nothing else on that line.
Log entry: h=13 m=19
